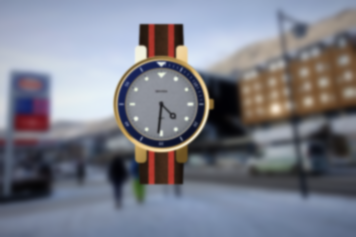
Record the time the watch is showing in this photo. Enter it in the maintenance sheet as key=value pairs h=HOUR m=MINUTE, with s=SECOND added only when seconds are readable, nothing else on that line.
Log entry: h=4 m=31
